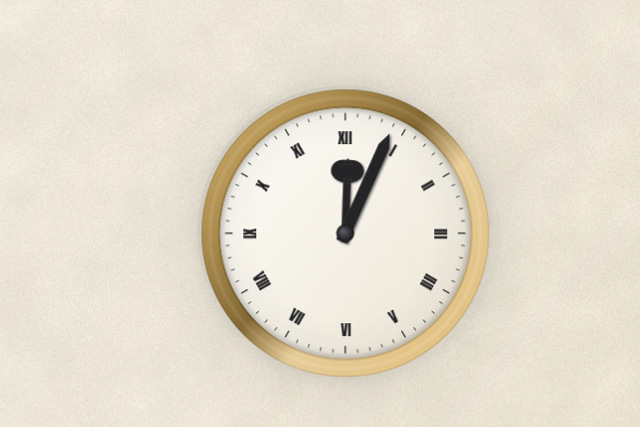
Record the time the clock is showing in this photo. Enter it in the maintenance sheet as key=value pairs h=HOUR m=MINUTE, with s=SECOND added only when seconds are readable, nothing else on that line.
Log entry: h=12 m=4
